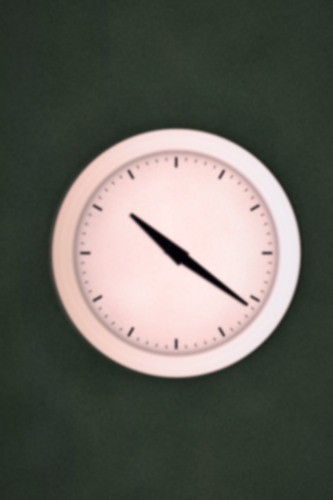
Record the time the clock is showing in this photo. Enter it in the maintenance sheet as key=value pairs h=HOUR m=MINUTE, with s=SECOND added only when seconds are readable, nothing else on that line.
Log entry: h=10 m=21
